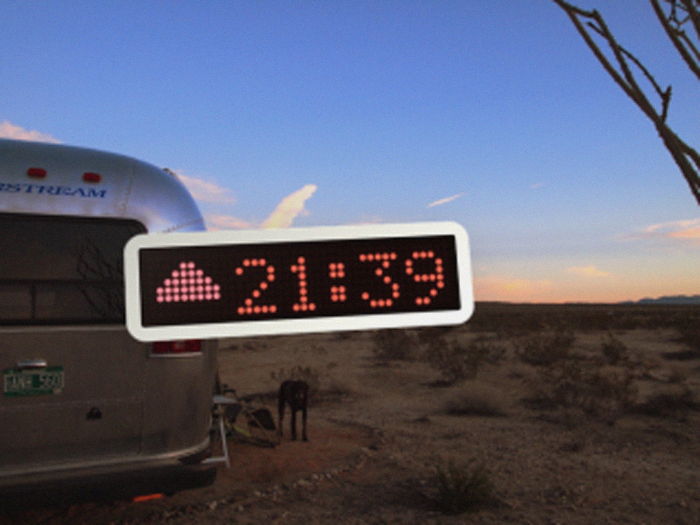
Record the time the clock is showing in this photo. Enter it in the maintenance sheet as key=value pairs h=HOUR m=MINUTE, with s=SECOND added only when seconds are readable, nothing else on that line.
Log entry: h=21 m=39
